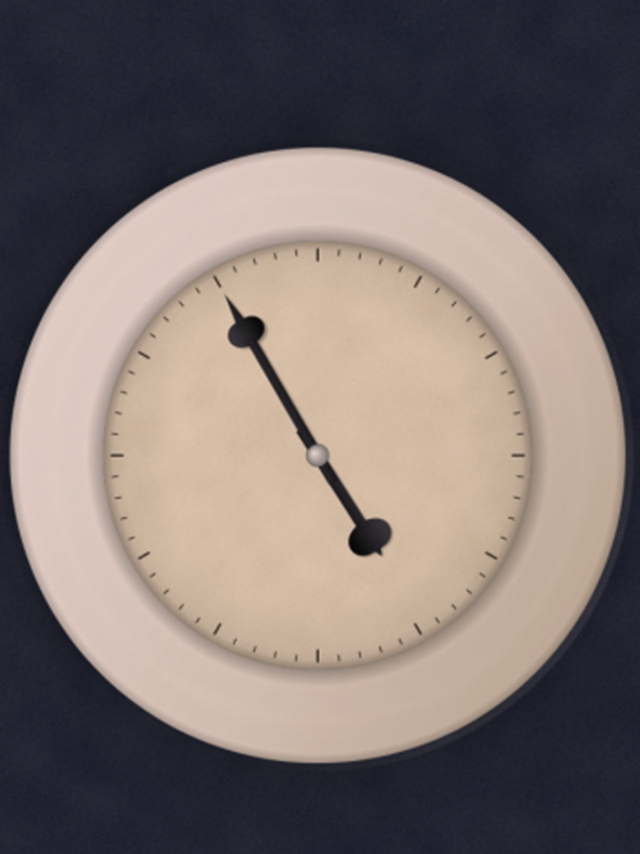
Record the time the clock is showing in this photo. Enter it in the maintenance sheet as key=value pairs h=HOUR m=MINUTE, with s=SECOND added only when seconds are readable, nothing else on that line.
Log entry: h=4 m=55
